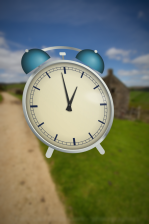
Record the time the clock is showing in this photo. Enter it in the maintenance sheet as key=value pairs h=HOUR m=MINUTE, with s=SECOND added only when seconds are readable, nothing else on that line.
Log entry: h=12 m=59
